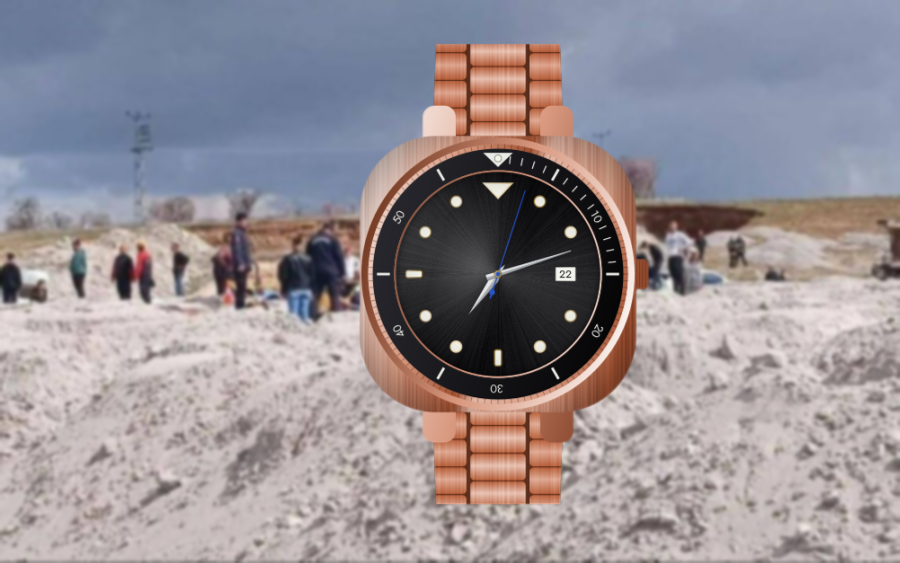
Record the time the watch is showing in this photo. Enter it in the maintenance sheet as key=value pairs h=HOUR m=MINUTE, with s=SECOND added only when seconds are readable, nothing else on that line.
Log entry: h=7 m=12 s=3
